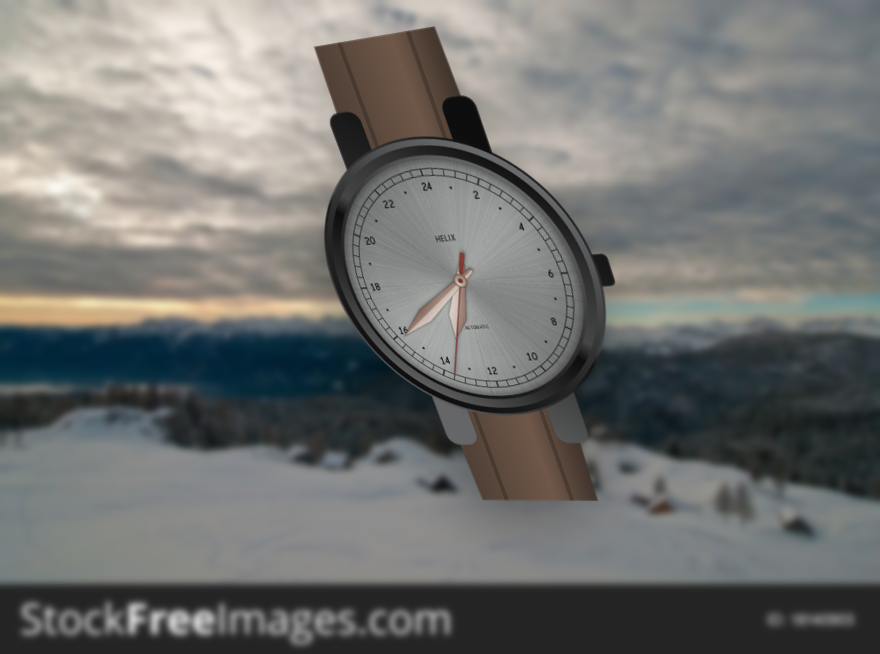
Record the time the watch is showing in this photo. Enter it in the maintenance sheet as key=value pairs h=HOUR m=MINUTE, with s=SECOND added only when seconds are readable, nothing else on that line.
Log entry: h=13 m=39 s=34
